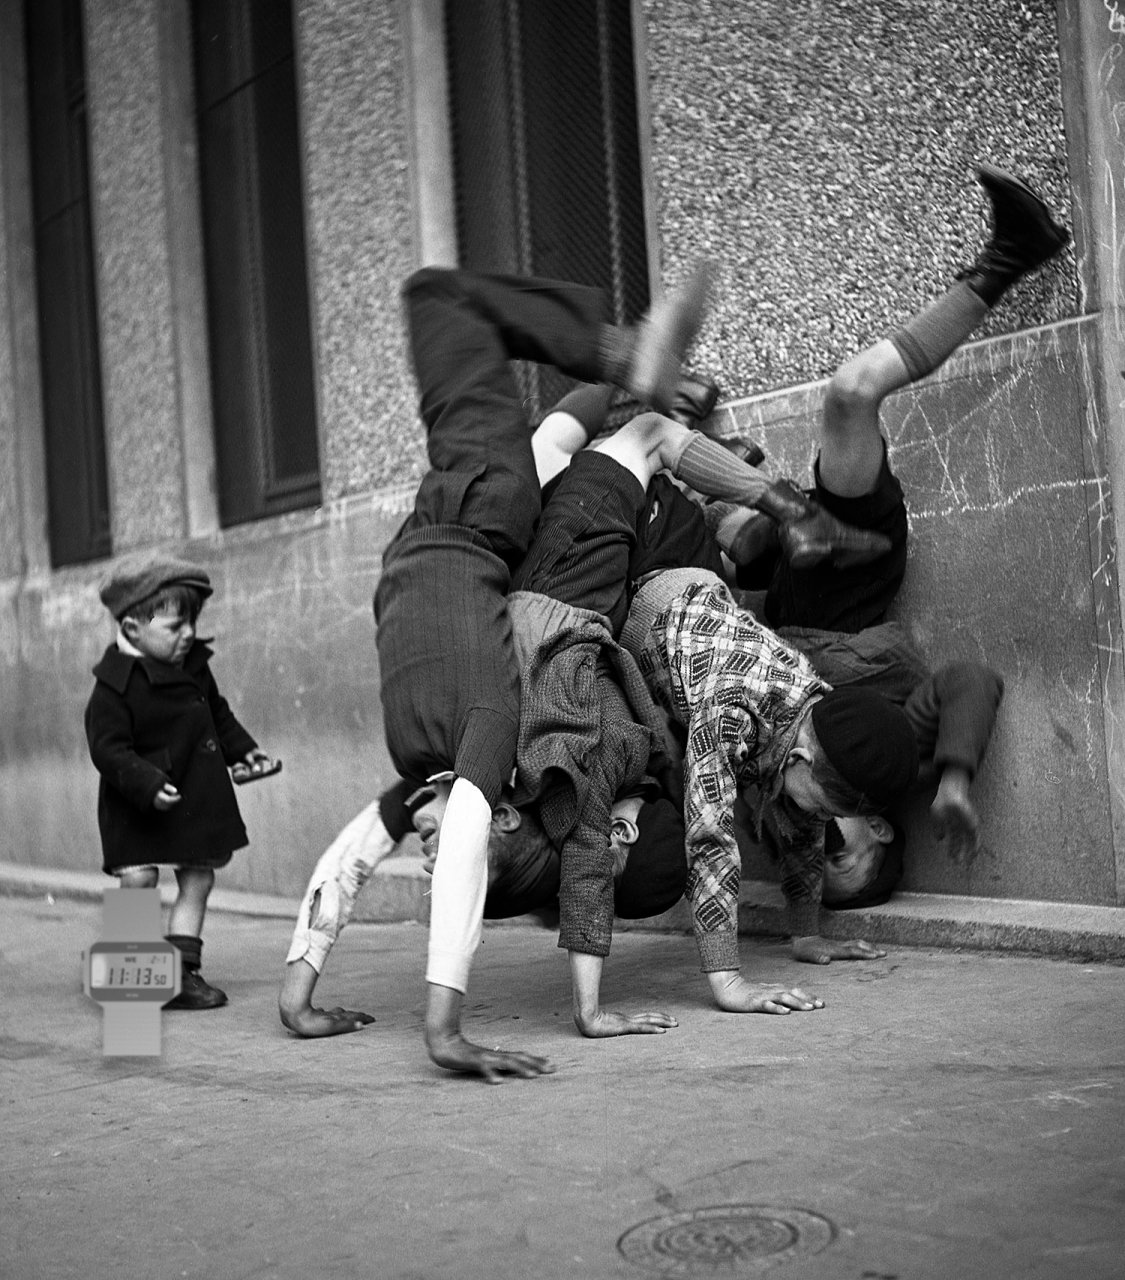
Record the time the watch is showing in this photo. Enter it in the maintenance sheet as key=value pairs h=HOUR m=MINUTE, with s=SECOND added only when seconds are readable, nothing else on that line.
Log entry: h=11 m=13
